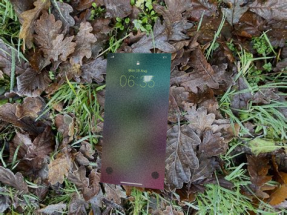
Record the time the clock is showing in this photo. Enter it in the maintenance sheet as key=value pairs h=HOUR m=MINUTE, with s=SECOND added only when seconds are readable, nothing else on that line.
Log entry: h=6 m=35
